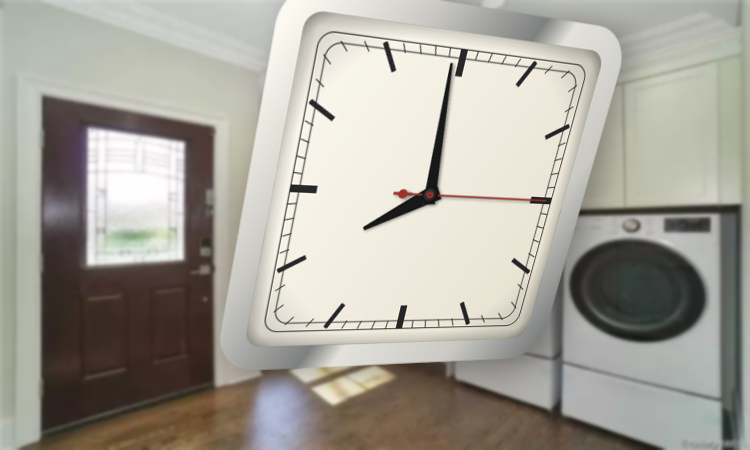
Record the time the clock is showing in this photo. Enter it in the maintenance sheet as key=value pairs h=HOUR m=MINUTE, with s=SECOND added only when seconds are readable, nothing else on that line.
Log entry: h=7 m=59 s=15
